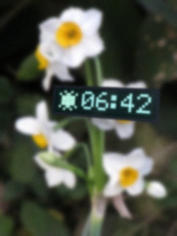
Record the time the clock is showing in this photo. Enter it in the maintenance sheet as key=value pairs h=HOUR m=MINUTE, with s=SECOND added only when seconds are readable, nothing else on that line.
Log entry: h=6 m=42
